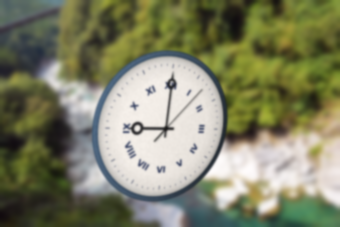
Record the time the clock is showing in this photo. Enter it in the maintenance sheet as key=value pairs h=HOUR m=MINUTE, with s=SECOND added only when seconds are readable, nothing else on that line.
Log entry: h=9 m=0 s=7
